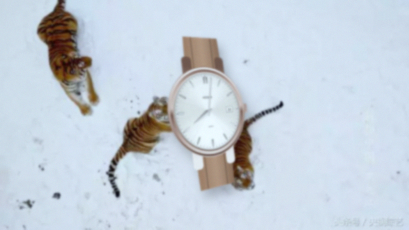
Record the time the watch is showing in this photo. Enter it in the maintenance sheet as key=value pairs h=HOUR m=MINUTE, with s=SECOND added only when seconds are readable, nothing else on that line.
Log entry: h=8 m=2
